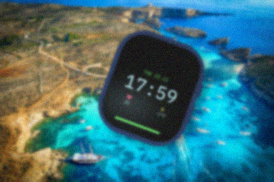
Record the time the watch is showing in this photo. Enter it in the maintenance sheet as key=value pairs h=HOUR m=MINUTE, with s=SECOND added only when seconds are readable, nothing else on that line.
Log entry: h=17 m=59
